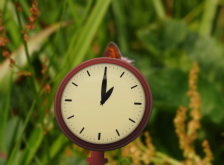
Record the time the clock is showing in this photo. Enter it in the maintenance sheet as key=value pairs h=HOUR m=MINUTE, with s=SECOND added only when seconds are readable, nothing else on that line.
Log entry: h=1 m=0
